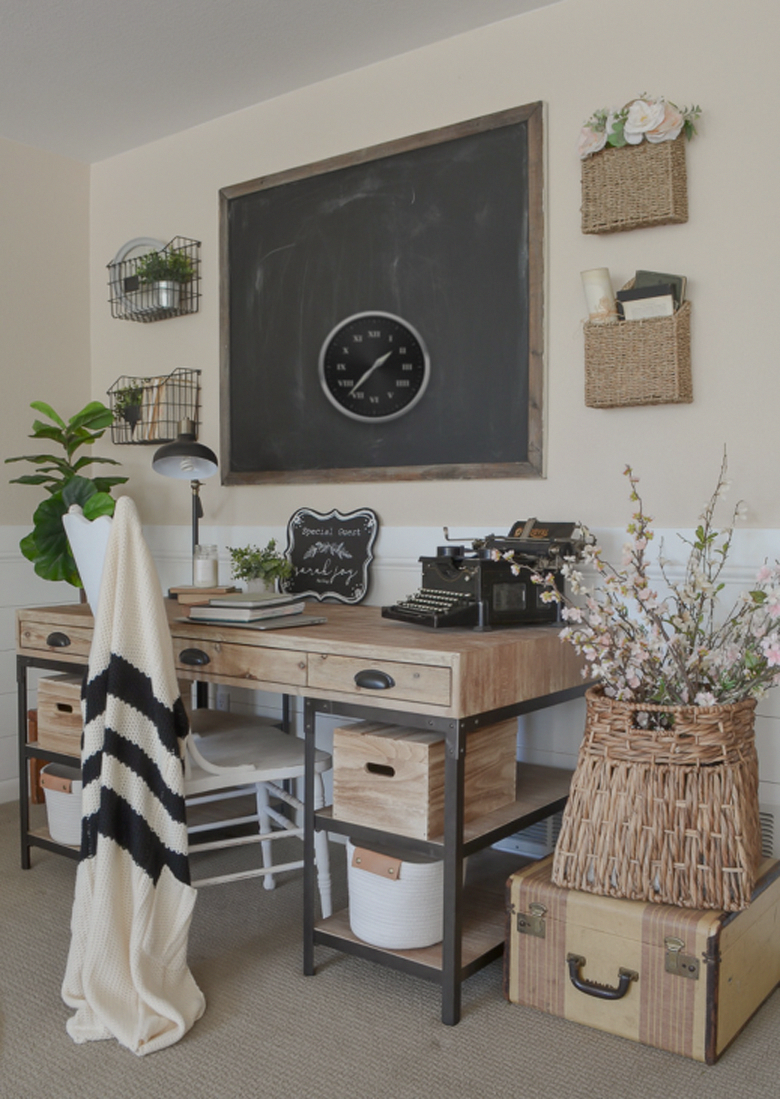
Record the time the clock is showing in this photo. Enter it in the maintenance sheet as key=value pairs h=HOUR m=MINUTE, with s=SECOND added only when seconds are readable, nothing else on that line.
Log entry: h=1 m=37
